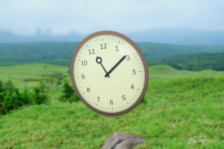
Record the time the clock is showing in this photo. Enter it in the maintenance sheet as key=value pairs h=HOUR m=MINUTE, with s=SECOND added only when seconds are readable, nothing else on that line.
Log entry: h=11 m=9
